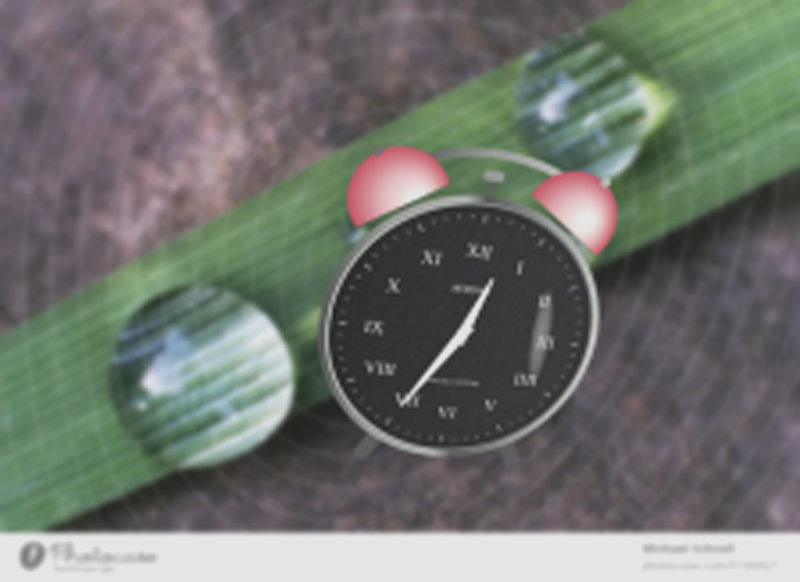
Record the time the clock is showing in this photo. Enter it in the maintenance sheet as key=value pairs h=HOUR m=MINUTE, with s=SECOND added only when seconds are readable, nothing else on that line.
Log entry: h=12 m=35
